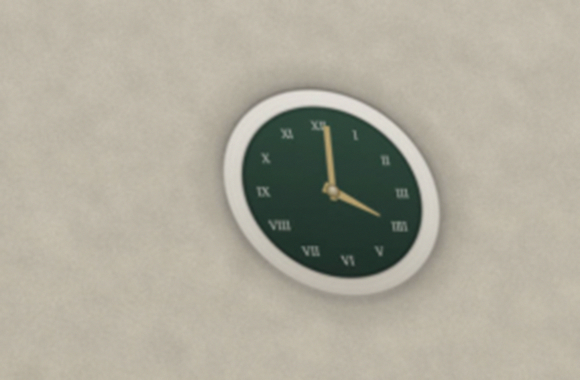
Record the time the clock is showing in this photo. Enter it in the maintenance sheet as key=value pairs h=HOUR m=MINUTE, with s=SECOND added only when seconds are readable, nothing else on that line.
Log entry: h=4 m=1
